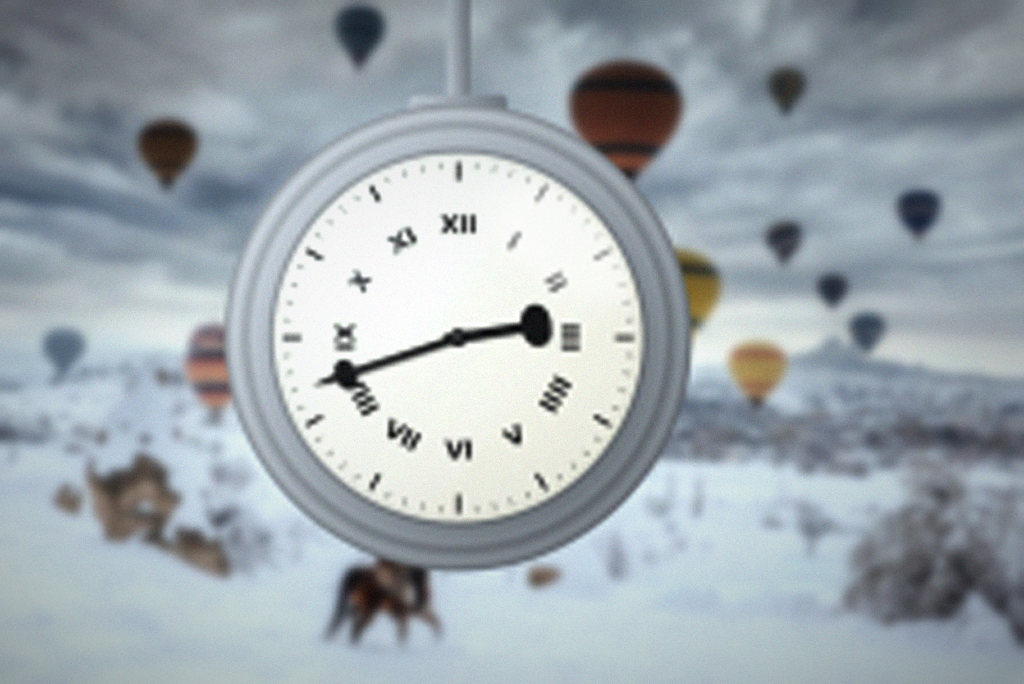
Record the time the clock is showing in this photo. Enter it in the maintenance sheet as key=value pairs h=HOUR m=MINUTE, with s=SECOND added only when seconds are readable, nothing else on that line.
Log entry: h=2 m=42
